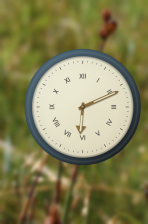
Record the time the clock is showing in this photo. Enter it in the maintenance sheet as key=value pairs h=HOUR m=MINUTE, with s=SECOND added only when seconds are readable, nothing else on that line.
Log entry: h=6 m=11
